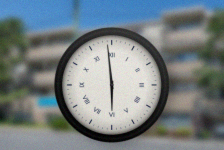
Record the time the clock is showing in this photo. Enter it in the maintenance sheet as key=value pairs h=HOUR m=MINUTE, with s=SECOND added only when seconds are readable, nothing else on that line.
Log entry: h=5 m=59
